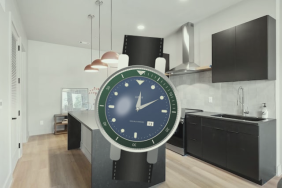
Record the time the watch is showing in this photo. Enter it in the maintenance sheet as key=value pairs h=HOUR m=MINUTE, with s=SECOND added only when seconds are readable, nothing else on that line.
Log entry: h=12 m=10
